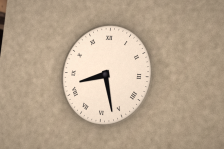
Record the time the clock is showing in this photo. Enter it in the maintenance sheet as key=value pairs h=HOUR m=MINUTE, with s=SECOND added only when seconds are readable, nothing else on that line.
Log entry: h=8 m=27
